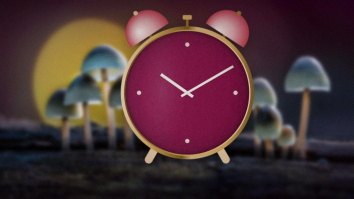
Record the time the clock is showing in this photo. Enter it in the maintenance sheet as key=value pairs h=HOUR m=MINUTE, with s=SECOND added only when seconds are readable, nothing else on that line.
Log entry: h=10 m=10
